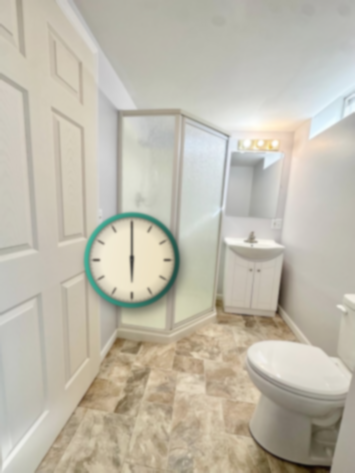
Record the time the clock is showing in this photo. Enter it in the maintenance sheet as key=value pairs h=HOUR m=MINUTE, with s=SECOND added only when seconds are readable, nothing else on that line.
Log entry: h=6 m=0
